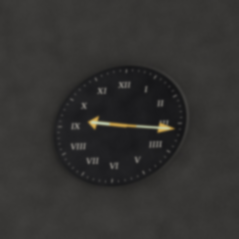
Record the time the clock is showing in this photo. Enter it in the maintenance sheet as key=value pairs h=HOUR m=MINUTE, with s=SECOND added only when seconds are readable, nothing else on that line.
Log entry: h=9 m=16
